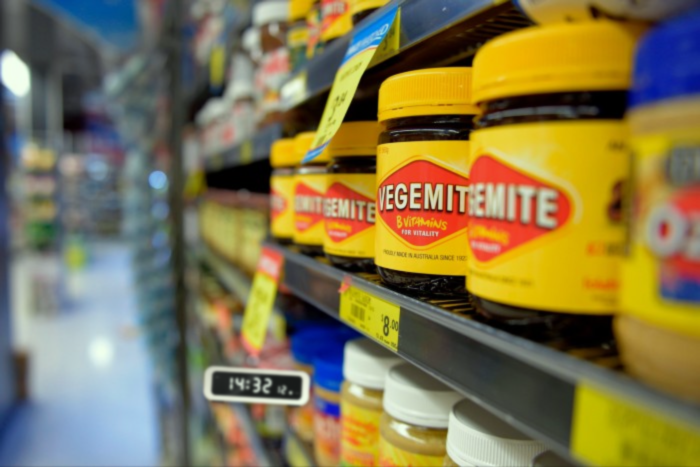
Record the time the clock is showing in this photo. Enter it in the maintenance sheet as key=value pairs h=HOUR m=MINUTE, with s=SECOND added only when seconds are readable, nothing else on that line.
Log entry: h=14 m=32
